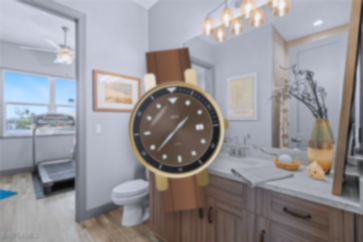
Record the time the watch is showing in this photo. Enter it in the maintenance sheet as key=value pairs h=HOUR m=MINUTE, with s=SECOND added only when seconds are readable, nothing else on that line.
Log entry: h=1 m=38
